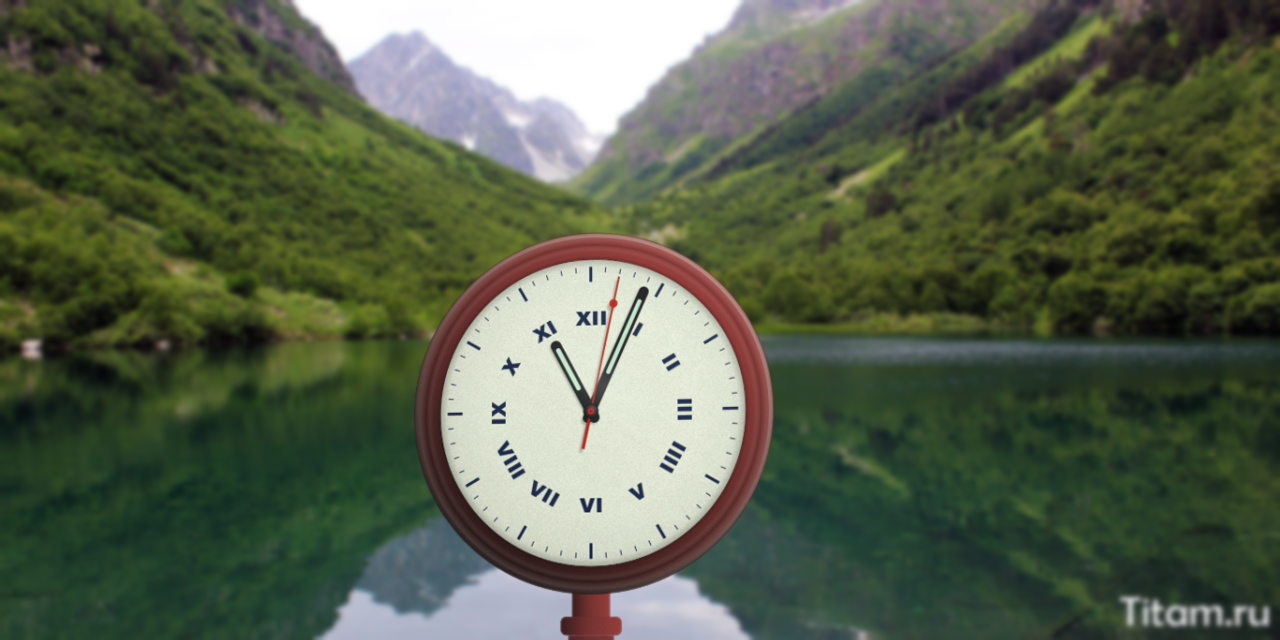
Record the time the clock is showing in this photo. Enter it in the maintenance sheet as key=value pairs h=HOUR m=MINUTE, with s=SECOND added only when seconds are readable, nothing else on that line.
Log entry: h=11 m=4 s=2
